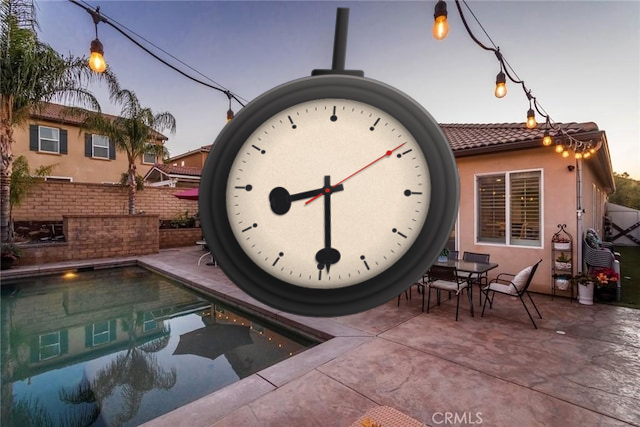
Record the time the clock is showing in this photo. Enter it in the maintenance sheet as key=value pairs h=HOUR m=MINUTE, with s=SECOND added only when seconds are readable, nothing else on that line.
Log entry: h=8 m=29 s=9
